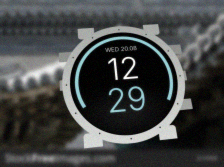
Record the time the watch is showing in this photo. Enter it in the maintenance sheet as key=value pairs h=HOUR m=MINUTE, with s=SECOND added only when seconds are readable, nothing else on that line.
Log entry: h=12 m=29
